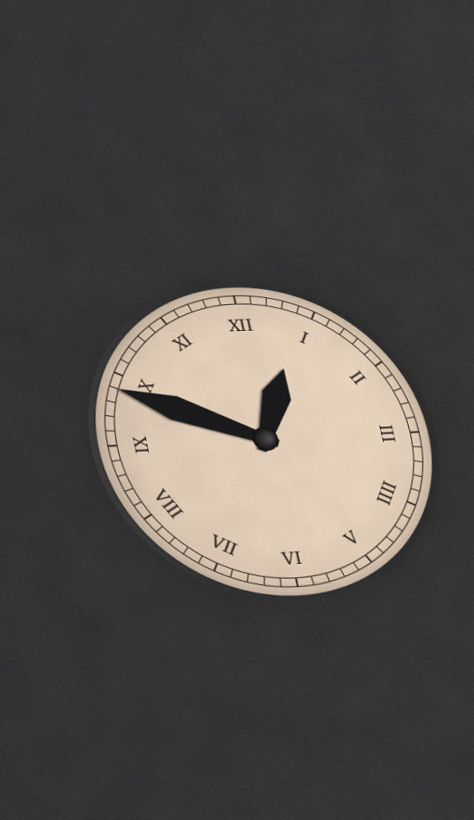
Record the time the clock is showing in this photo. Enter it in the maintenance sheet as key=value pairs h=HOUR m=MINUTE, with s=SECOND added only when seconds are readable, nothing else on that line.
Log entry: h=12 m=49
